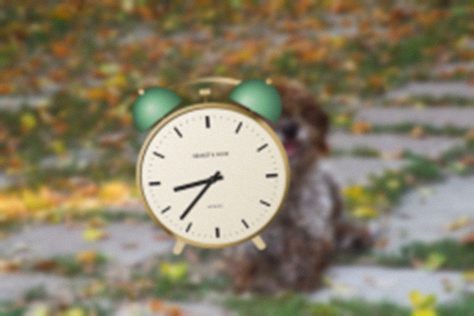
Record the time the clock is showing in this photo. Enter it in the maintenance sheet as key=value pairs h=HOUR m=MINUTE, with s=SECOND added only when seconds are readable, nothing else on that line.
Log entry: h=8 m=37
